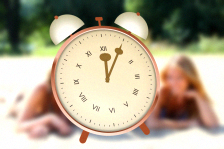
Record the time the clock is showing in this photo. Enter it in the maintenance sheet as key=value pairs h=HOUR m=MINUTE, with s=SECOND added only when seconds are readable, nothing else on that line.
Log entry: h=12 m=5
